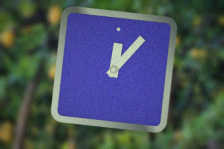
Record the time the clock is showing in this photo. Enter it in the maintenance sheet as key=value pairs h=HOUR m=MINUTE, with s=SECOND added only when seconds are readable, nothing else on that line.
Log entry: h=12 m=6
